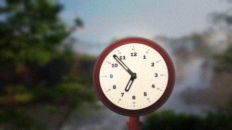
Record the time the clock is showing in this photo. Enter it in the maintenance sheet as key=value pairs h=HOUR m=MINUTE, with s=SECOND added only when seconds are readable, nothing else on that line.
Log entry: h=6 m=53
